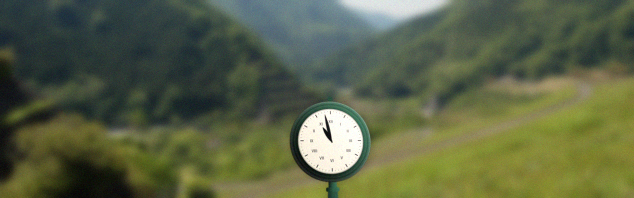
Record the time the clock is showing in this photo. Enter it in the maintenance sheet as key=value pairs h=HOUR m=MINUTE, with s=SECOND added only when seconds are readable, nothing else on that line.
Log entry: h=10 m=58
